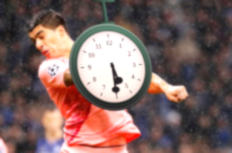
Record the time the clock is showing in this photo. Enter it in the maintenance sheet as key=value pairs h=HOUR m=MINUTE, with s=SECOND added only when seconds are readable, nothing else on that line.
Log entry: h=5 m=30
